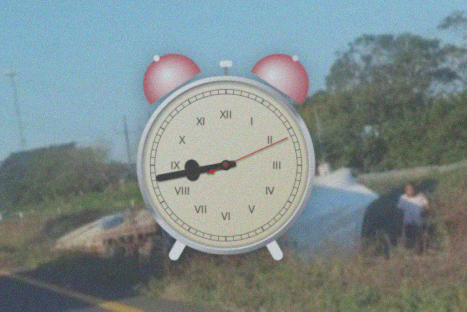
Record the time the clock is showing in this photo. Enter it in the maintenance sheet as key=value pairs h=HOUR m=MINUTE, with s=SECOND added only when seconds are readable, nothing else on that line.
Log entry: h=8 m=43 s=11
